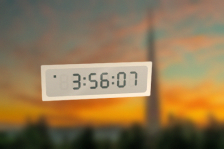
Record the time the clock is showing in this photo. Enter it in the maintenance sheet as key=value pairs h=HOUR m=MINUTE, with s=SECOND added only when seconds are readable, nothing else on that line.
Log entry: h=3 m=56 s=7
